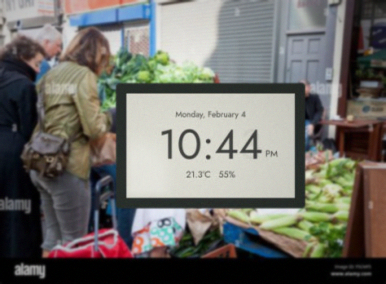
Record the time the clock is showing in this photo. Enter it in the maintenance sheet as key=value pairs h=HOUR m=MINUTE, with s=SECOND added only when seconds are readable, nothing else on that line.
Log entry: h=10 m=44
